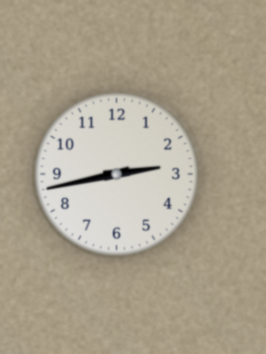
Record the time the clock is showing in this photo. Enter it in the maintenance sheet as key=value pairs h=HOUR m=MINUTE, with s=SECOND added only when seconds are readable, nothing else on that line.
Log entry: h=2 m=43
